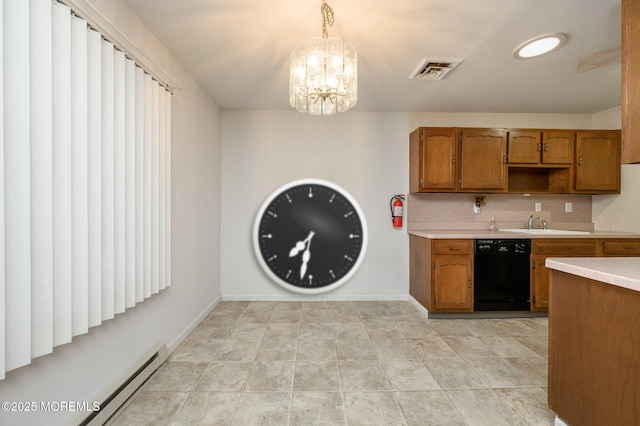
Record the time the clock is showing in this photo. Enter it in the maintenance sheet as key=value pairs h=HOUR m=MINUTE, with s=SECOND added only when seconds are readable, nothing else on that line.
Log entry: h=7 m=32
